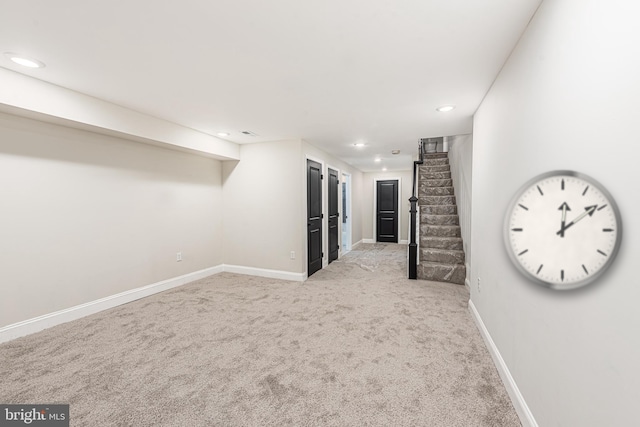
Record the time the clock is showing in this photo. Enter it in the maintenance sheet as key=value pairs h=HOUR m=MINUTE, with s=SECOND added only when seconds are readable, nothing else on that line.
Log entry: h=12 m=9
